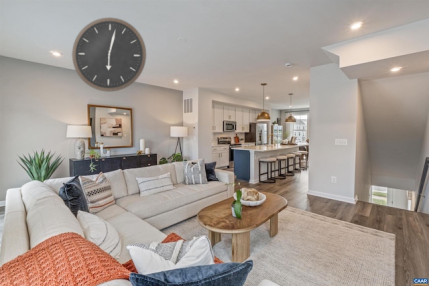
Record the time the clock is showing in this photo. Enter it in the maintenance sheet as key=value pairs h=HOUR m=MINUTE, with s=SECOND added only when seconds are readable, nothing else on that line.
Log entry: h=6 m=2
